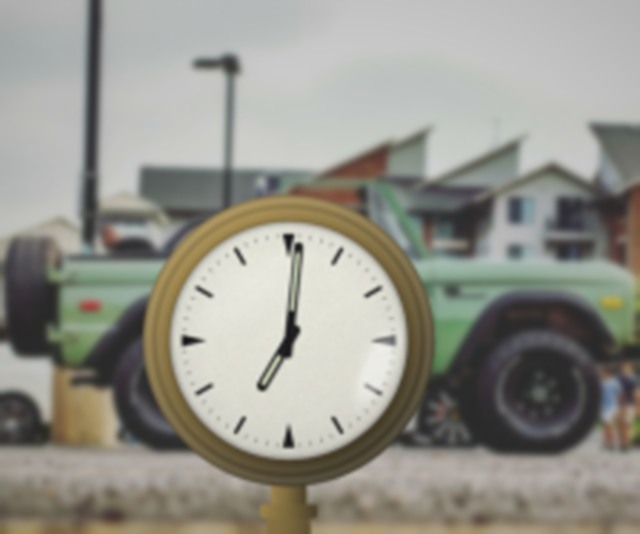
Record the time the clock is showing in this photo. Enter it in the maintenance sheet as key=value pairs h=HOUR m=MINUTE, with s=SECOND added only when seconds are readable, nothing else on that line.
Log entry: h=7 m=1
